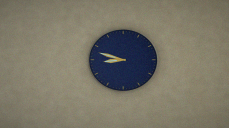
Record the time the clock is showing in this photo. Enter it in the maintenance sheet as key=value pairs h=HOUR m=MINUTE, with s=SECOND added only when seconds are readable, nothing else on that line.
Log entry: h=8 m=48
